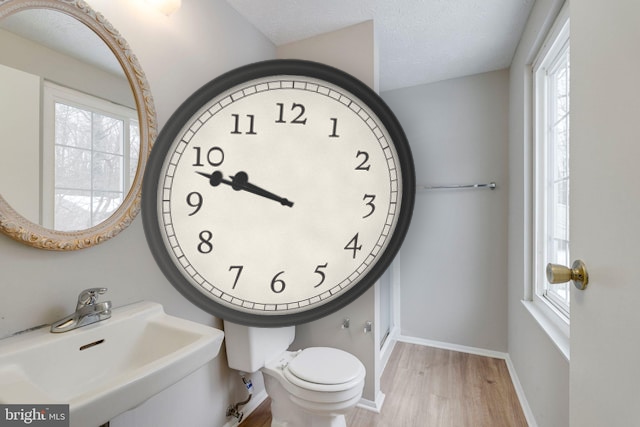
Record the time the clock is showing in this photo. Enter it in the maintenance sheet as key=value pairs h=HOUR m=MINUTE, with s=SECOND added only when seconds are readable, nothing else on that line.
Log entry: h=9 m=48
